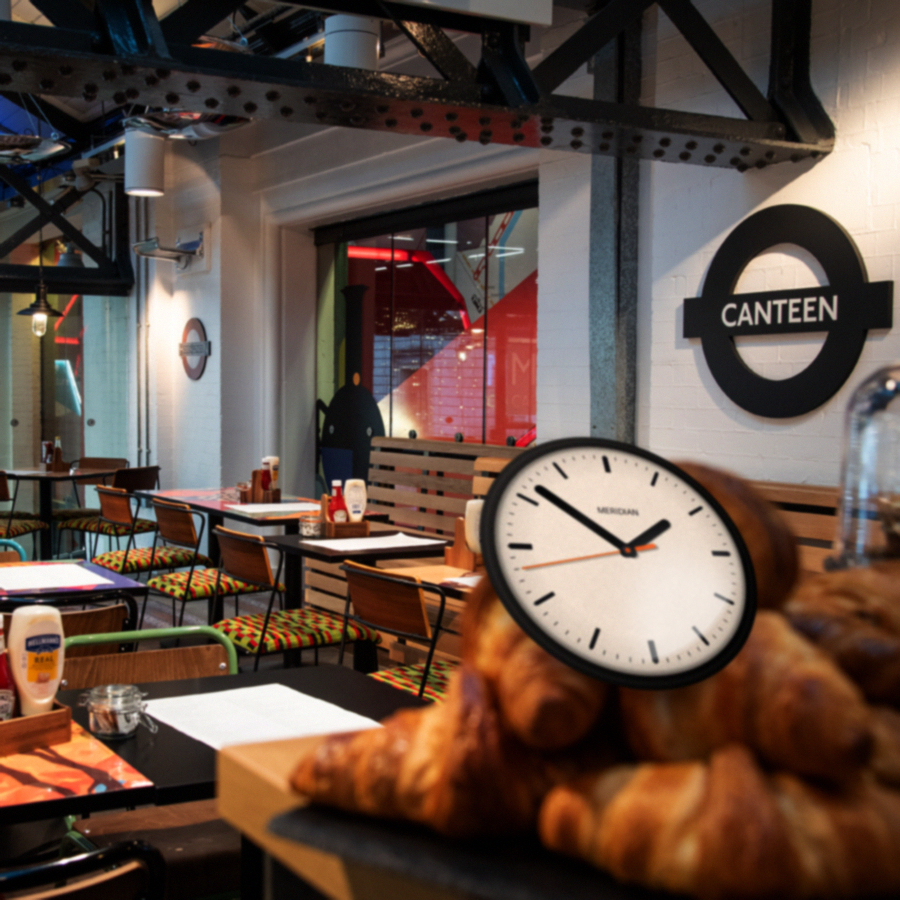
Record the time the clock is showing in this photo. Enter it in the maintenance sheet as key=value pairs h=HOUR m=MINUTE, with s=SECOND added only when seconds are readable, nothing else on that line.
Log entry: h=1 m=51 s=43
